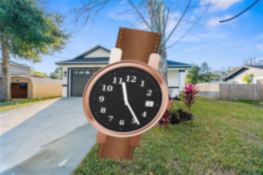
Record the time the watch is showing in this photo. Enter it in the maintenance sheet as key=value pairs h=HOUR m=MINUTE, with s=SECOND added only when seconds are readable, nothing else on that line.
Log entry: h=11 m=24
